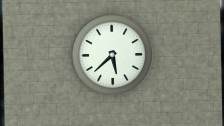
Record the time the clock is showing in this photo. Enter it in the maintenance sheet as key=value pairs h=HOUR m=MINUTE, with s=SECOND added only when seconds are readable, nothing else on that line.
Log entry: h=5 m=38
